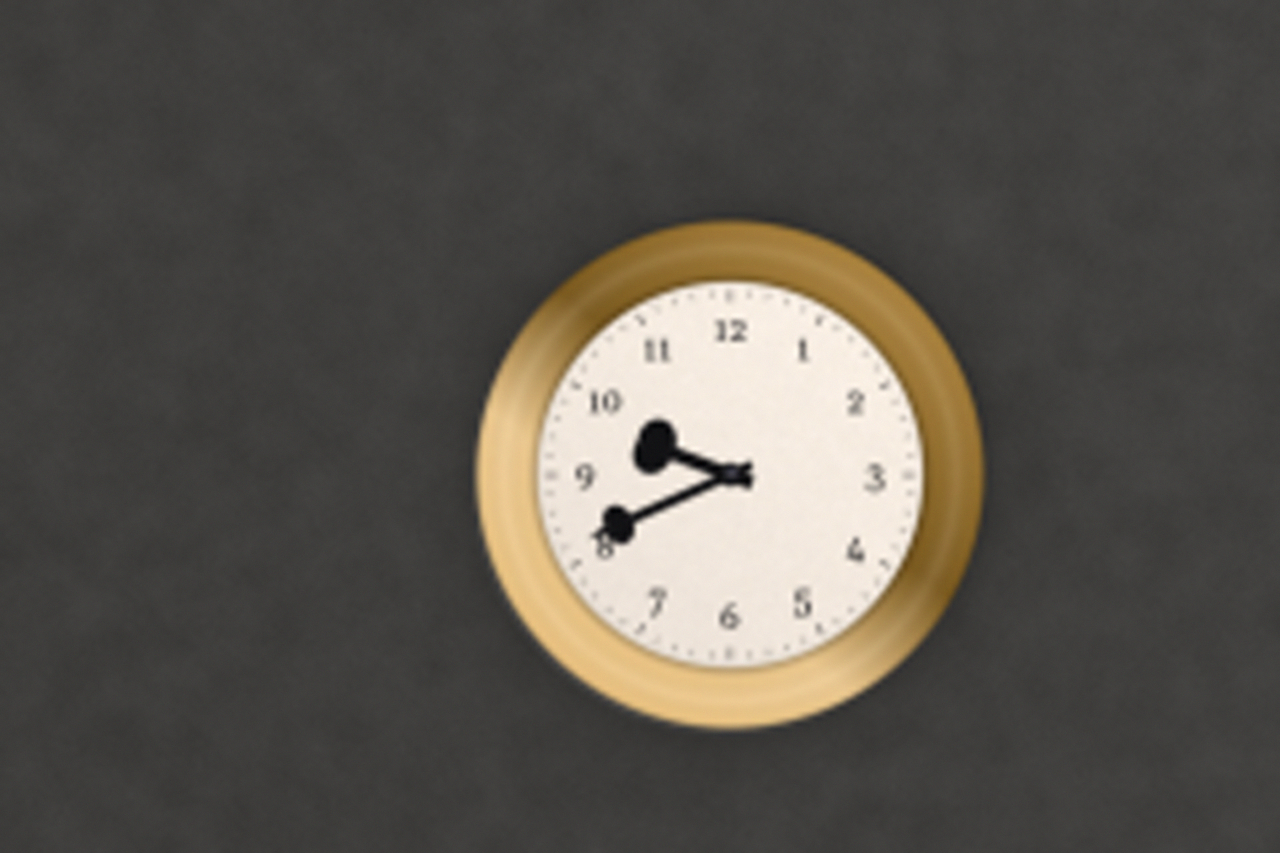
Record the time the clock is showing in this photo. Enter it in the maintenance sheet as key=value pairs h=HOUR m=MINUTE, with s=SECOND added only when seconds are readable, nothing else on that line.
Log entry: h=9 m=41
